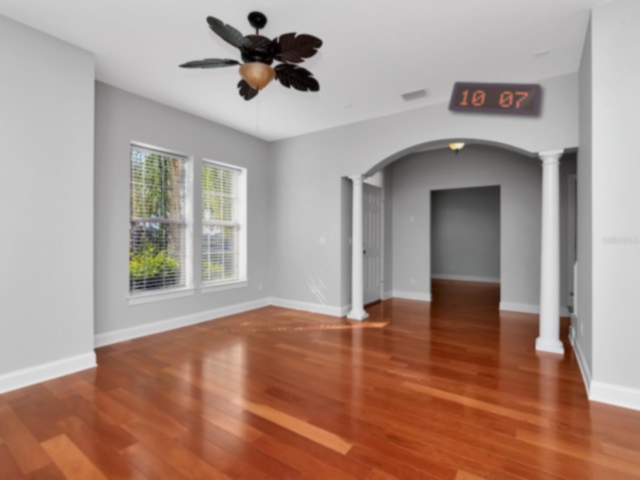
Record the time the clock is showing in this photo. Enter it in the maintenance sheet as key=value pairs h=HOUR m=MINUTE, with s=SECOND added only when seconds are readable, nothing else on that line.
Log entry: h=10 m=7
